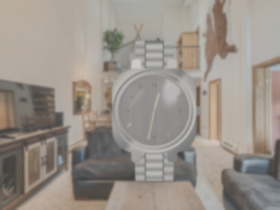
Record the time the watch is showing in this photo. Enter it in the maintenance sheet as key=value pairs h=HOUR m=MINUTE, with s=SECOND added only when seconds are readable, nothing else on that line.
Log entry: h=12 m=32
